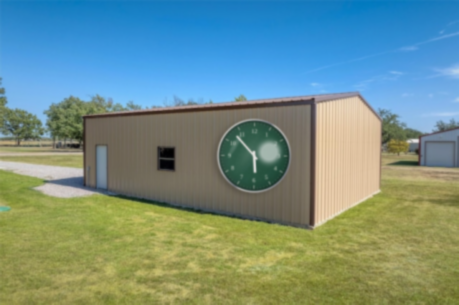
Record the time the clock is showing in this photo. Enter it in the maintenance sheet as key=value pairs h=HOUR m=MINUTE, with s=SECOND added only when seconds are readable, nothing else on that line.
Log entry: h=5 m=53
